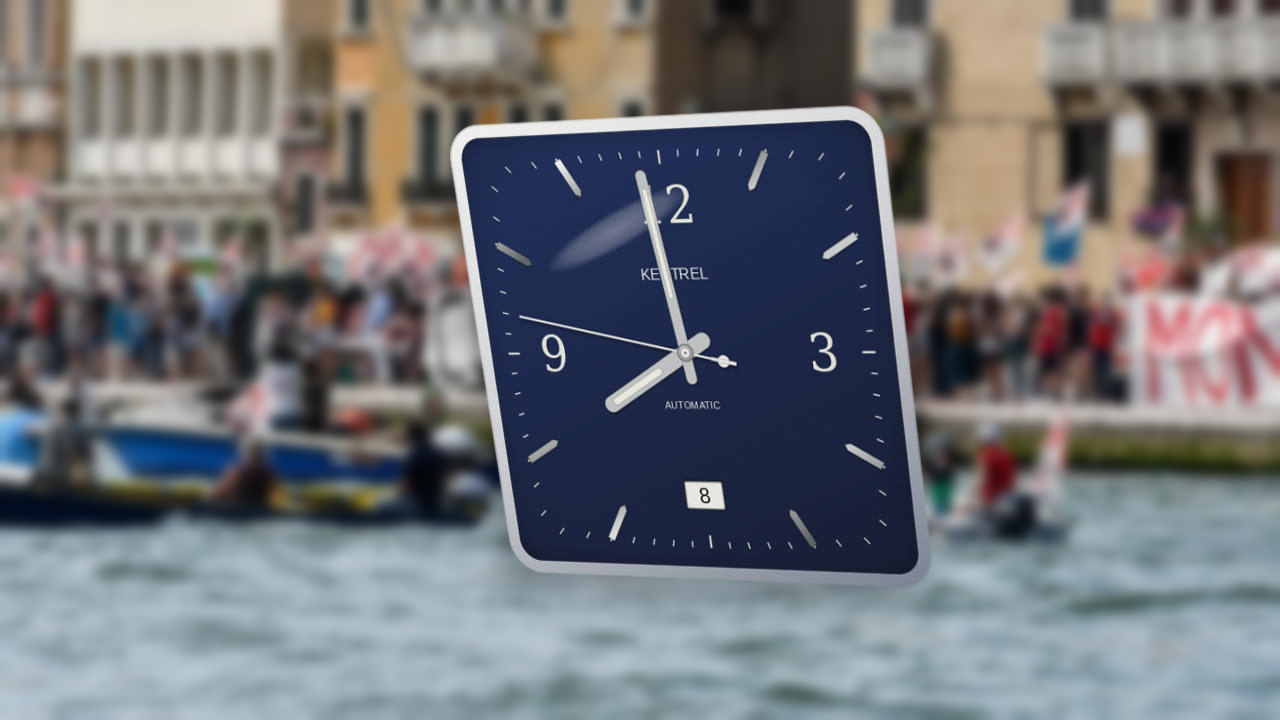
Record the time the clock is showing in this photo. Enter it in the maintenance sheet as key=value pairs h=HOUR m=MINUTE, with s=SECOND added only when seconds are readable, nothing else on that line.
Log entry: h=7 m=58 s=47
